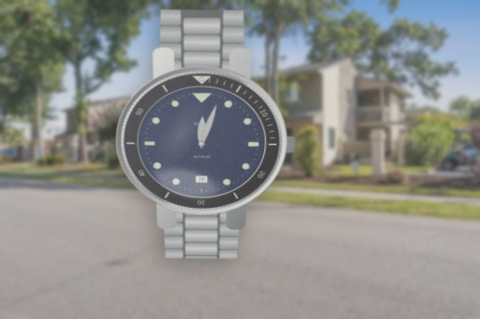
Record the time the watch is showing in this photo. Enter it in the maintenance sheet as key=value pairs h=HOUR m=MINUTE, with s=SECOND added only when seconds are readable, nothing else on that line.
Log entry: h=12 m=3
